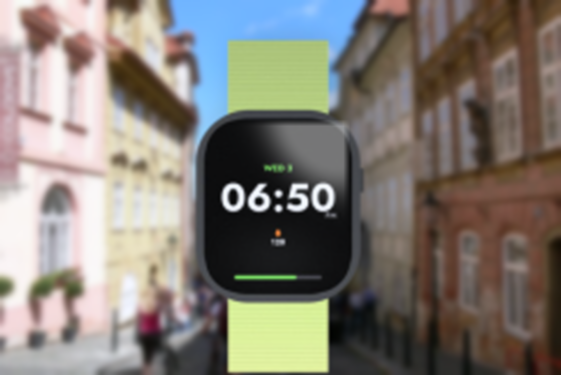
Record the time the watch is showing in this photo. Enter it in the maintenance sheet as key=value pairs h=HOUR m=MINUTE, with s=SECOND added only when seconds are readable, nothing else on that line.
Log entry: h=6 m=50
